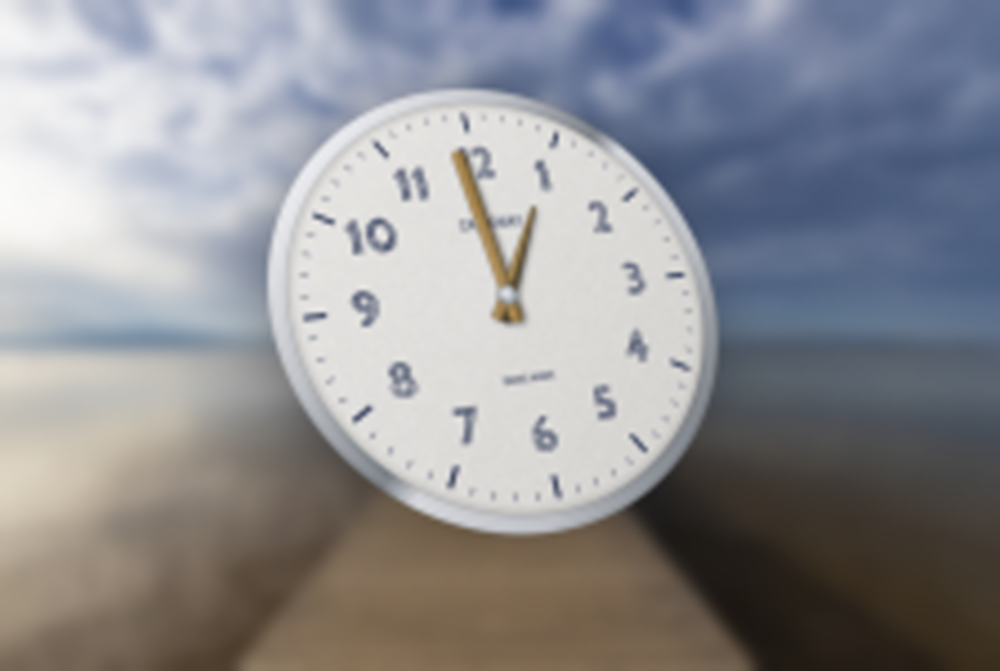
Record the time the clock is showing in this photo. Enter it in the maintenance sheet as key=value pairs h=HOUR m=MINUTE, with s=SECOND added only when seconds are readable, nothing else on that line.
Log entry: h=12 m=59
